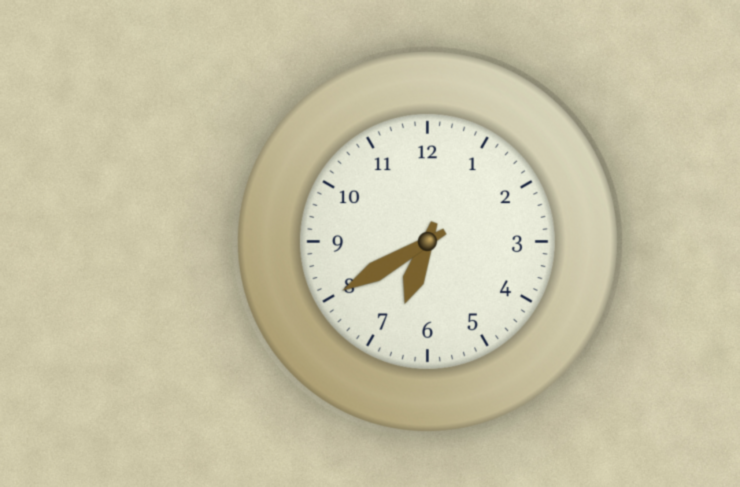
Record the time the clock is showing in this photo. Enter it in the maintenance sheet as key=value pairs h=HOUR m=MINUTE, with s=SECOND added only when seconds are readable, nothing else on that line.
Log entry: h=6 m=40
